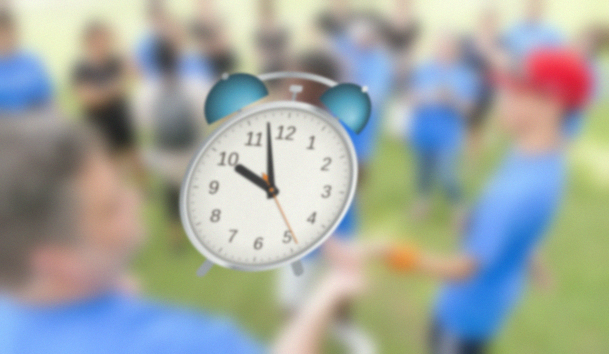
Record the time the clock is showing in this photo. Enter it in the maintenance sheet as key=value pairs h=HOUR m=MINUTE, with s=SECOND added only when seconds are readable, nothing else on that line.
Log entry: h=9 m=57 s=24
